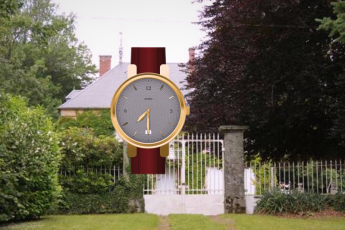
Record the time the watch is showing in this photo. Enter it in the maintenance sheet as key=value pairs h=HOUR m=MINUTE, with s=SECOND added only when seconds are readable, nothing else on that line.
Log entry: h=7 m=30
